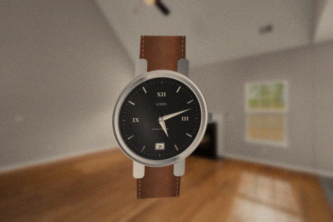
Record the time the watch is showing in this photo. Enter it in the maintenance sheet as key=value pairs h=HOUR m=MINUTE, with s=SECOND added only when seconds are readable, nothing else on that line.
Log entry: h=5 m=12
